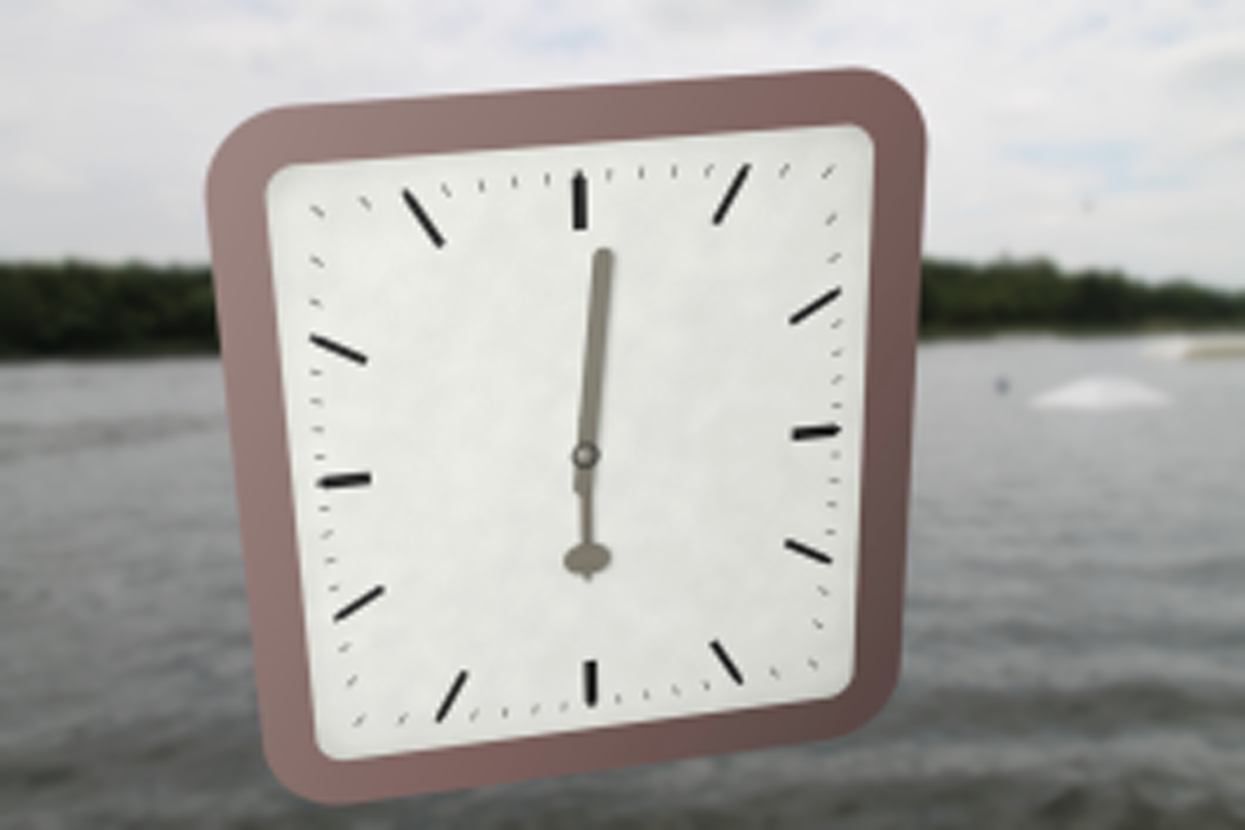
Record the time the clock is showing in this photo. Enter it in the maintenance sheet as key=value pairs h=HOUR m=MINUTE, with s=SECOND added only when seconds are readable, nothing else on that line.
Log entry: h=6 m=1
